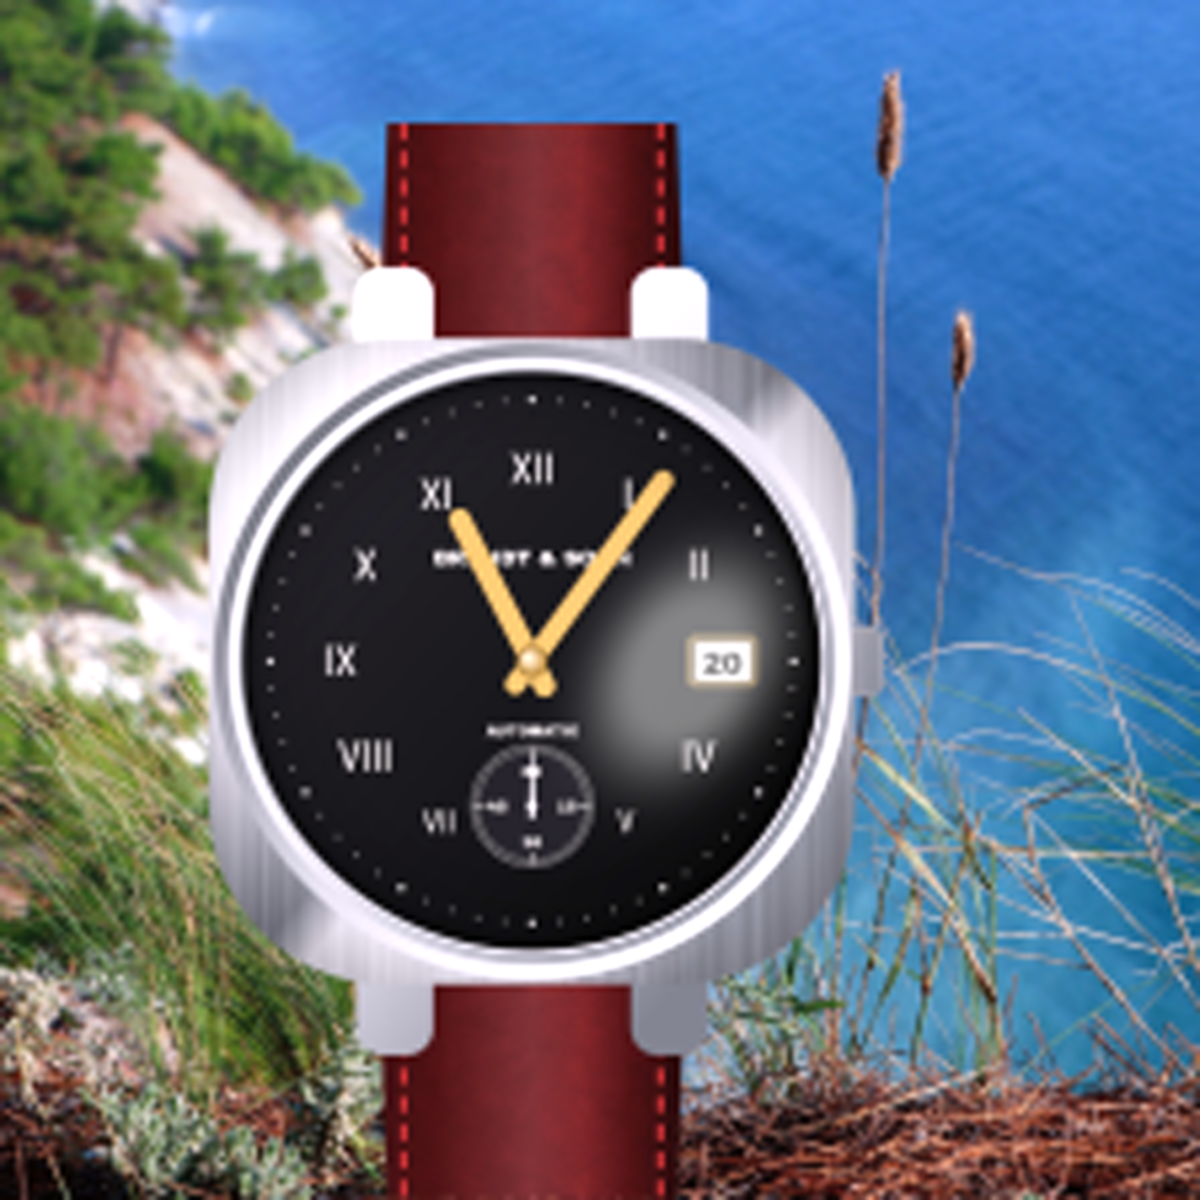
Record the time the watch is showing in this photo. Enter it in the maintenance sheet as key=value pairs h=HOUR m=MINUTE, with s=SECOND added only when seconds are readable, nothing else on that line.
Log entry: h=11 m=6
